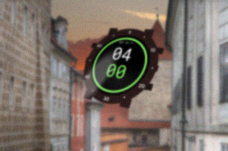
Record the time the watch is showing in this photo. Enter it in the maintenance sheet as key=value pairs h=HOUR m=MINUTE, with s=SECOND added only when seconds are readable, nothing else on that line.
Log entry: h=4 m=0
